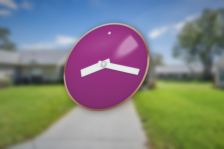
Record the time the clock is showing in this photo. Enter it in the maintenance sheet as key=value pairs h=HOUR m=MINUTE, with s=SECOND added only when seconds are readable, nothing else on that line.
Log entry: h=8 m=17
